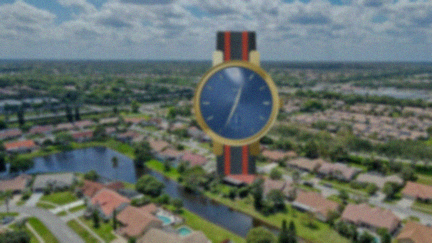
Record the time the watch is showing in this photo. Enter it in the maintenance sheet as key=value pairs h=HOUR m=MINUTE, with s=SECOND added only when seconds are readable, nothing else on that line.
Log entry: h=12 m=34
